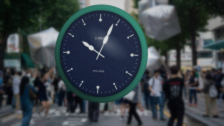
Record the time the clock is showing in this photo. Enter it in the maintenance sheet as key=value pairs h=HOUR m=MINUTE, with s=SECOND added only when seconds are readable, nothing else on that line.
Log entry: h=10 m=4
